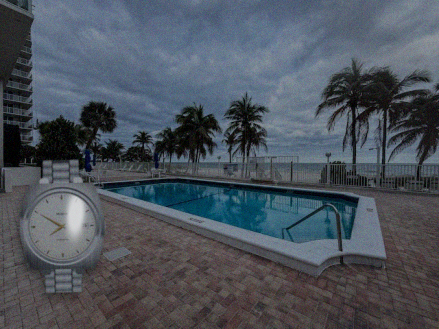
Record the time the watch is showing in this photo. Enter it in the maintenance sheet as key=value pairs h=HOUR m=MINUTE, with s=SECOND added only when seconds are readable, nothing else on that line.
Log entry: h=7 m=50
